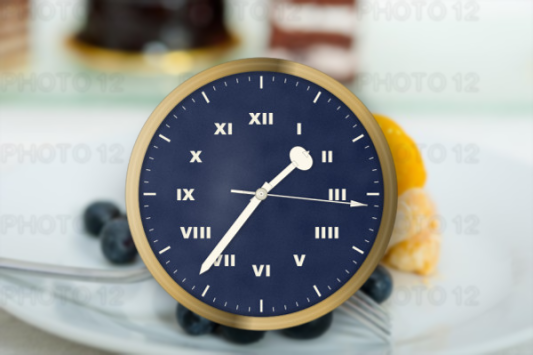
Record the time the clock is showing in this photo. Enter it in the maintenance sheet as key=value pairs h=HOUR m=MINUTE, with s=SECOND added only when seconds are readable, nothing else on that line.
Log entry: h=1 m=36 s=16
